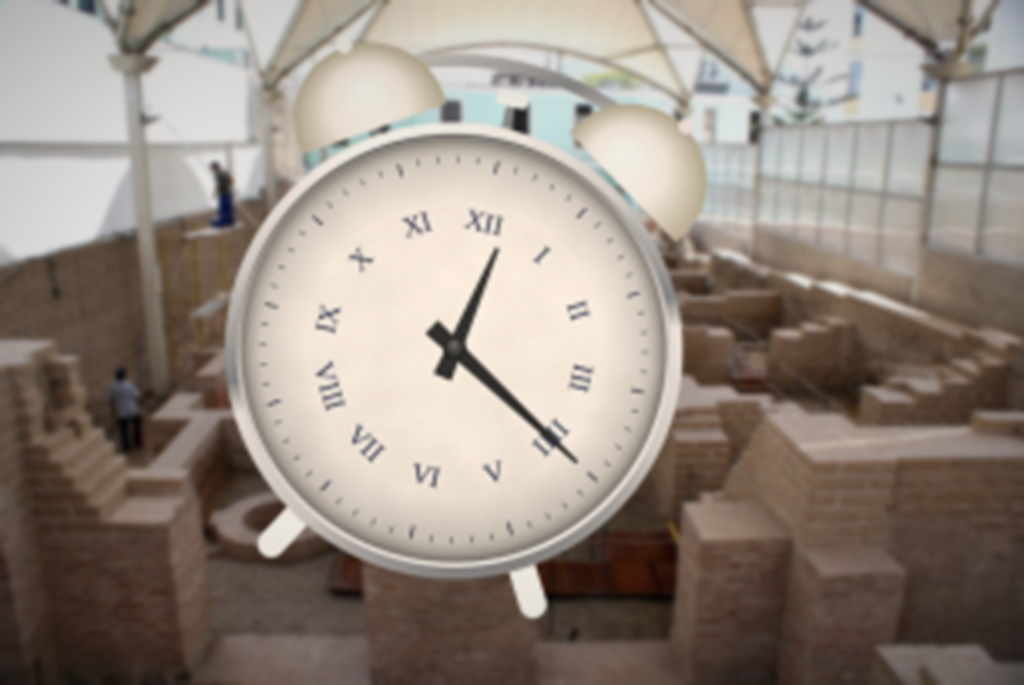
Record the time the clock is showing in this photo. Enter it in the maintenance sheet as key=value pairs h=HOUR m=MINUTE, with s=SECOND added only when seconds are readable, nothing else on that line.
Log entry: h=12 m=20
